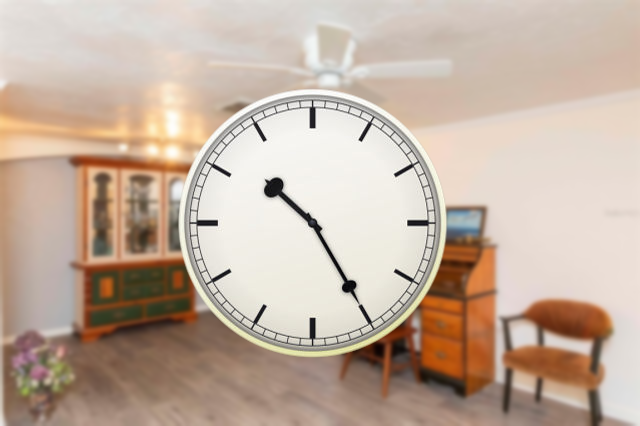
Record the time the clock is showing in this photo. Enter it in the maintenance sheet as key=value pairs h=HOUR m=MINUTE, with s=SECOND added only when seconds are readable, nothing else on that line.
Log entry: h=10 m=25
